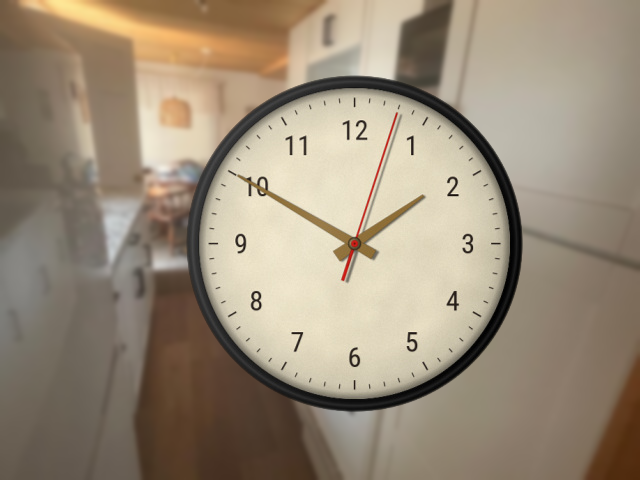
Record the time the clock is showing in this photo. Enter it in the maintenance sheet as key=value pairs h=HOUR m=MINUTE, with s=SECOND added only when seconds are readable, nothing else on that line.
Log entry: h=1 m=50 s=3
